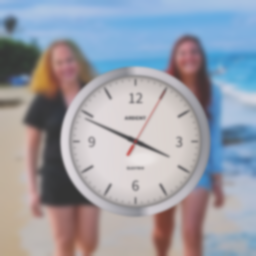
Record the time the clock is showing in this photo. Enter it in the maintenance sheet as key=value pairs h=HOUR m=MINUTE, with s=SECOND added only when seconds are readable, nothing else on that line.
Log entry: h=3 m=49 s=5
